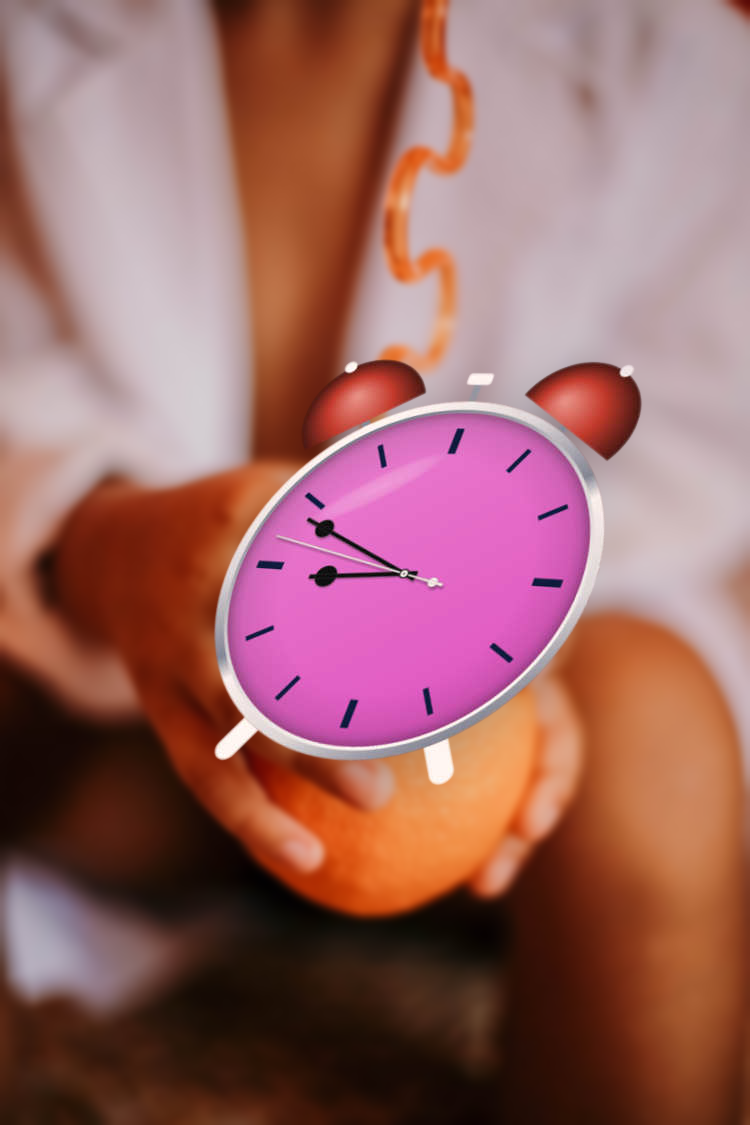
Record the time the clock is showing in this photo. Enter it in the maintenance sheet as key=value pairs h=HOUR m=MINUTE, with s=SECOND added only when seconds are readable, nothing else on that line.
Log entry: h=8 m=48 s=47
